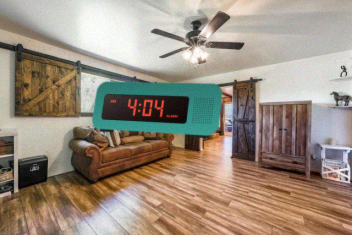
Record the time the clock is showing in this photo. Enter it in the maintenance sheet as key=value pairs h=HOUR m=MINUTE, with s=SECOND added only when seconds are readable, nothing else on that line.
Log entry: h=4 m=4
